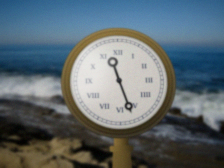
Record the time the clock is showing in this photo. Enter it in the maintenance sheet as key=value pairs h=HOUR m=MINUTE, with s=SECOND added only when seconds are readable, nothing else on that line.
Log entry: h=11 m=27
